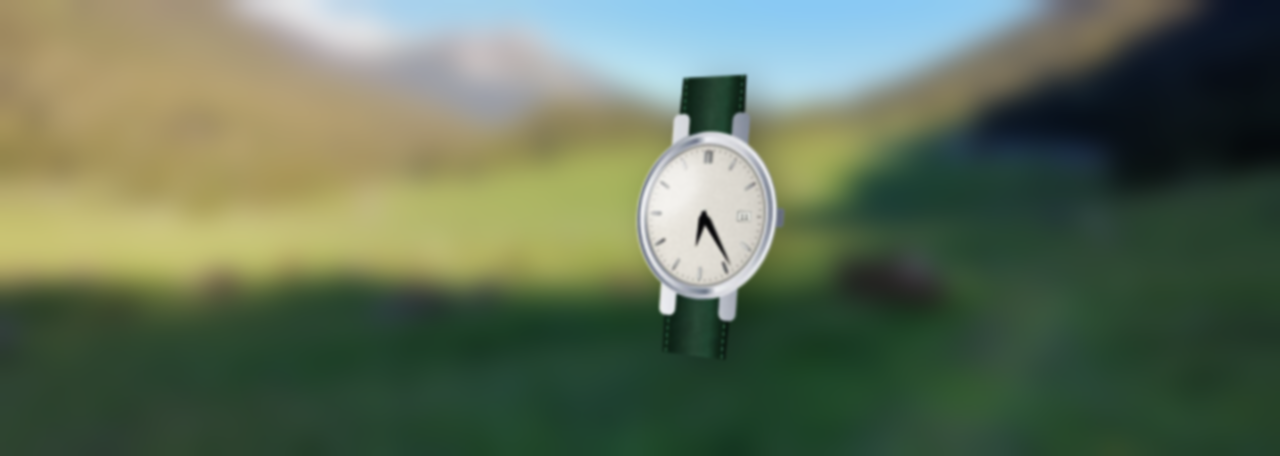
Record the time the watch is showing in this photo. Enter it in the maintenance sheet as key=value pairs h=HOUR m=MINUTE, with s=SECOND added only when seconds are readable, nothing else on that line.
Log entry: h=6 m=24
